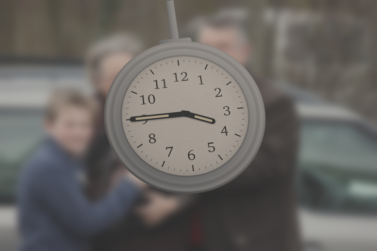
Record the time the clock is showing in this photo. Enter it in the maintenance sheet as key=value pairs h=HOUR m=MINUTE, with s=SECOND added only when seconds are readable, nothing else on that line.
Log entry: h=3 m=45
